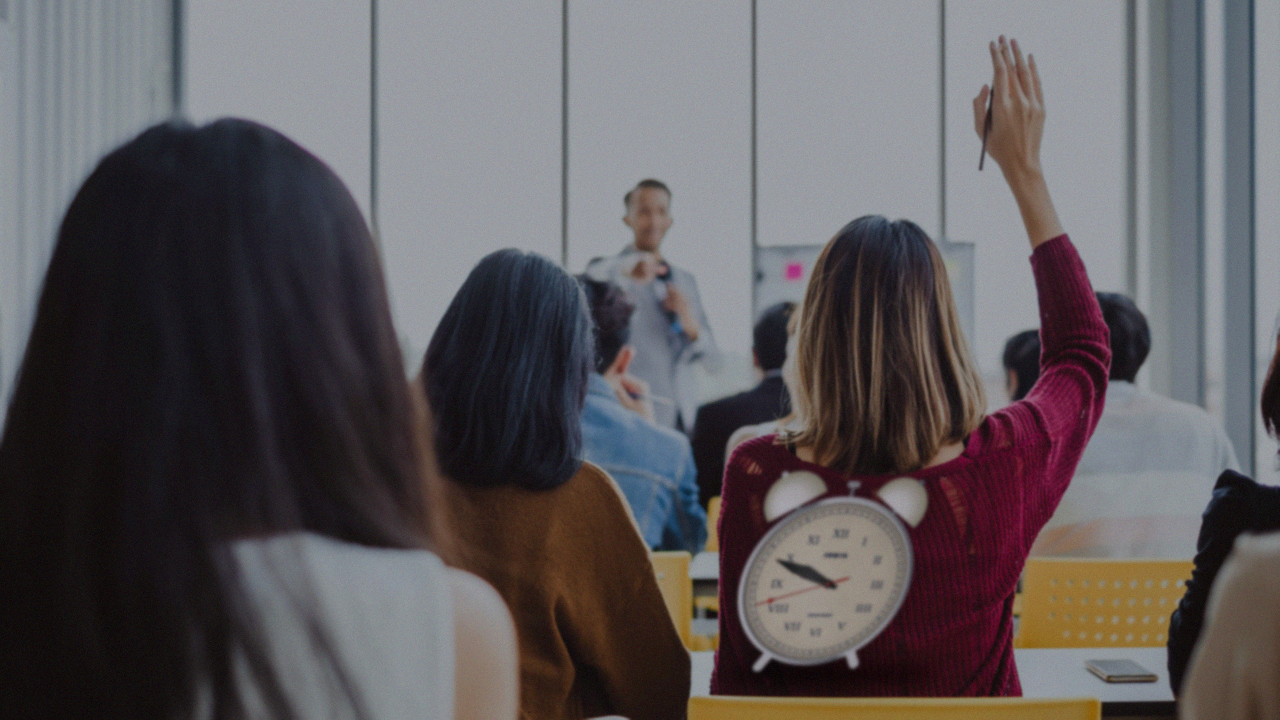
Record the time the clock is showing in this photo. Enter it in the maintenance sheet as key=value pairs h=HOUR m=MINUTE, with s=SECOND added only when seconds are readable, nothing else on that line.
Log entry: h=9 m=48 s=42
